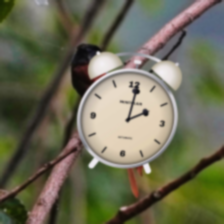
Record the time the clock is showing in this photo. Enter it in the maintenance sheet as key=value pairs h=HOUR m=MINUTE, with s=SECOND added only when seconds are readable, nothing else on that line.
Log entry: h=2 m=1
